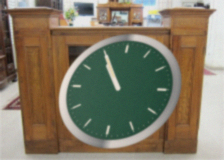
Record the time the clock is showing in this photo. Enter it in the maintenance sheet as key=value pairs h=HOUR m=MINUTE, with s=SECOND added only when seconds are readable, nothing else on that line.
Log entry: h=10 m=55
